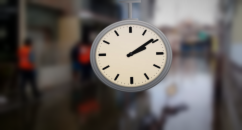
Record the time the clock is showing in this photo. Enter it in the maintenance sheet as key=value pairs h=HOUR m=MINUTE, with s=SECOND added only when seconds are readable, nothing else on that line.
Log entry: h=2 m=9
